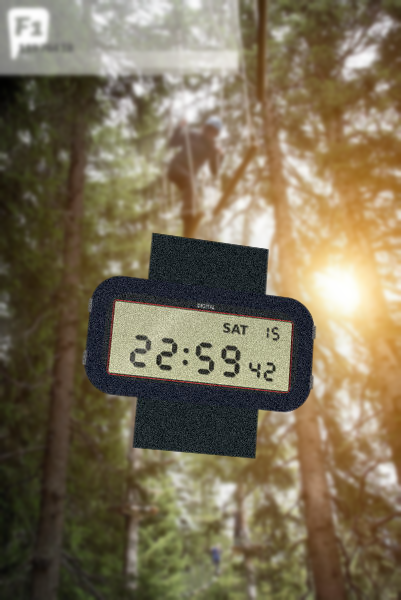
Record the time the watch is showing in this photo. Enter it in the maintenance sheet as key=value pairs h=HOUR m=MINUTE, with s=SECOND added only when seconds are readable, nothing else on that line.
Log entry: h=22 m=59 s=42
